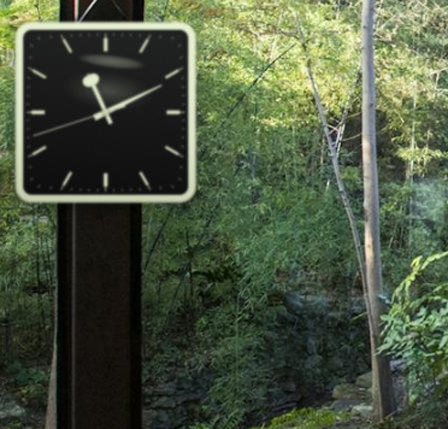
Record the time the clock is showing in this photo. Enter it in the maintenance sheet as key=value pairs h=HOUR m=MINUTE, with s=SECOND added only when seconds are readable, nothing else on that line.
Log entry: h=11 m=10 s=42
